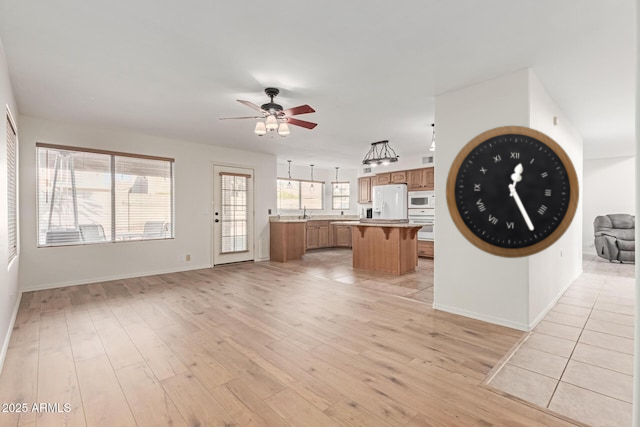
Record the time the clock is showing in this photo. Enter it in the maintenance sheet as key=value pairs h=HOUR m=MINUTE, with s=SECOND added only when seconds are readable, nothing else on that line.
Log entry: h=12 m=25
